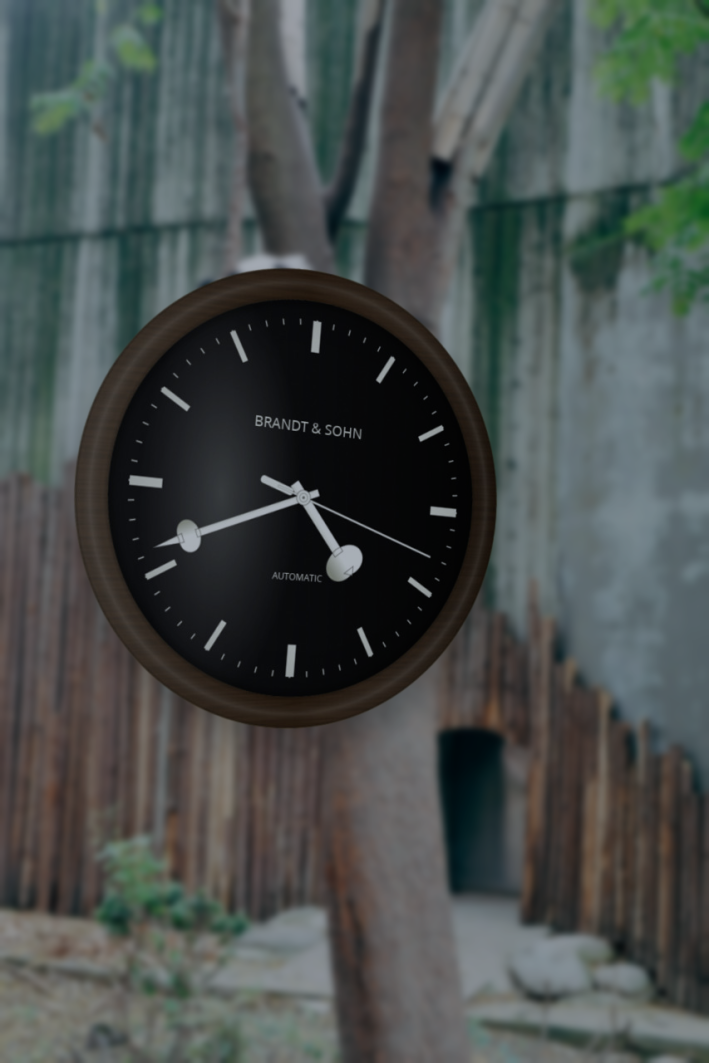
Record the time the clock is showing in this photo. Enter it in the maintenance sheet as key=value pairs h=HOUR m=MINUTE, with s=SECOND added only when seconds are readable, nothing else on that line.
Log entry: h=4 m=41 s=18
